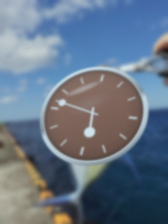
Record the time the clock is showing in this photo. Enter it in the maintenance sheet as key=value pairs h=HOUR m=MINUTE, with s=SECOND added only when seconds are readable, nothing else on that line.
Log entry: h=5 m=47
